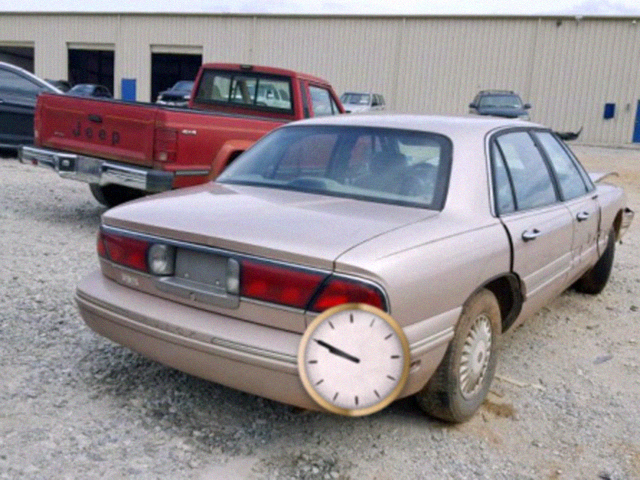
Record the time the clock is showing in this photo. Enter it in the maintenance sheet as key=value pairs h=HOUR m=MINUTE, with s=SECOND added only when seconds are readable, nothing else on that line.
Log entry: h=9 m=50
